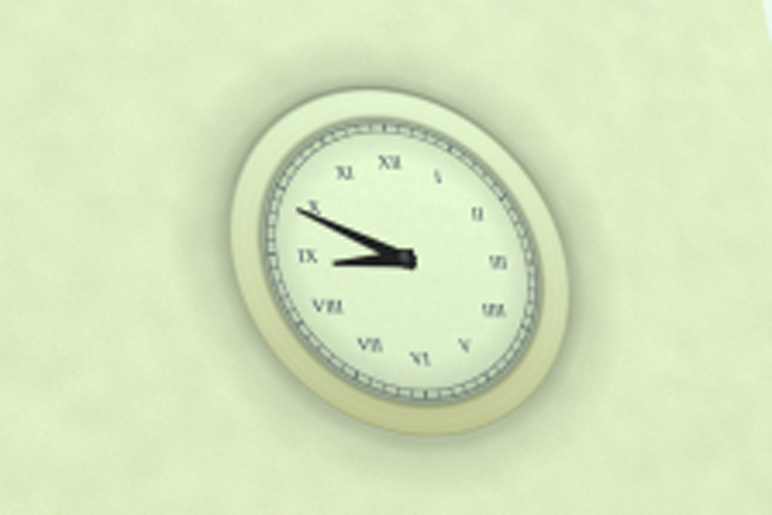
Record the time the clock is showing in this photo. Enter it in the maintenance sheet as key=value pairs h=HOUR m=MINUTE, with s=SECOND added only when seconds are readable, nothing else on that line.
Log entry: h=8 m=49
